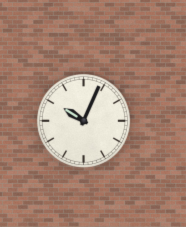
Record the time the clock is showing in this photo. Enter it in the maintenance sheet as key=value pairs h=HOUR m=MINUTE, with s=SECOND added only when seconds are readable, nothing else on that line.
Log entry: h=10 m=4
